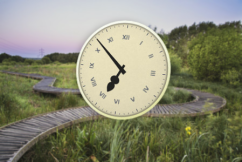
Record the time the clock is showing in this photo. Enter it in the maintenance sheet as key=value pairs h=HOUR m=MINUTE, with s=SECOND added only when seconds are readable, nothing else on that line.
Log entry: h=6 m=52
